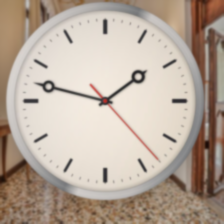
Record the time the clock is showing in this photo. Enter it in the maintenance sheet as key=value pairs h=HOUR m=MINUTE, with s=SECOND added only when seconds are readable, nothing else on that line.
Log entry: h=1 m=47 s=23
